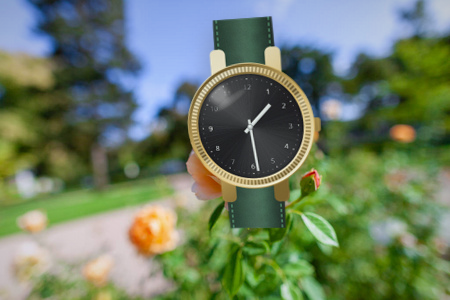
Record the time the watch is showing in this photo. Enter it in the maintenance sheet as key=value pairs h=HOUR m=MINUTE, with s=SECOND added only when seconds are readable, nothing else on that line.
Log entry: h=1 m=29
